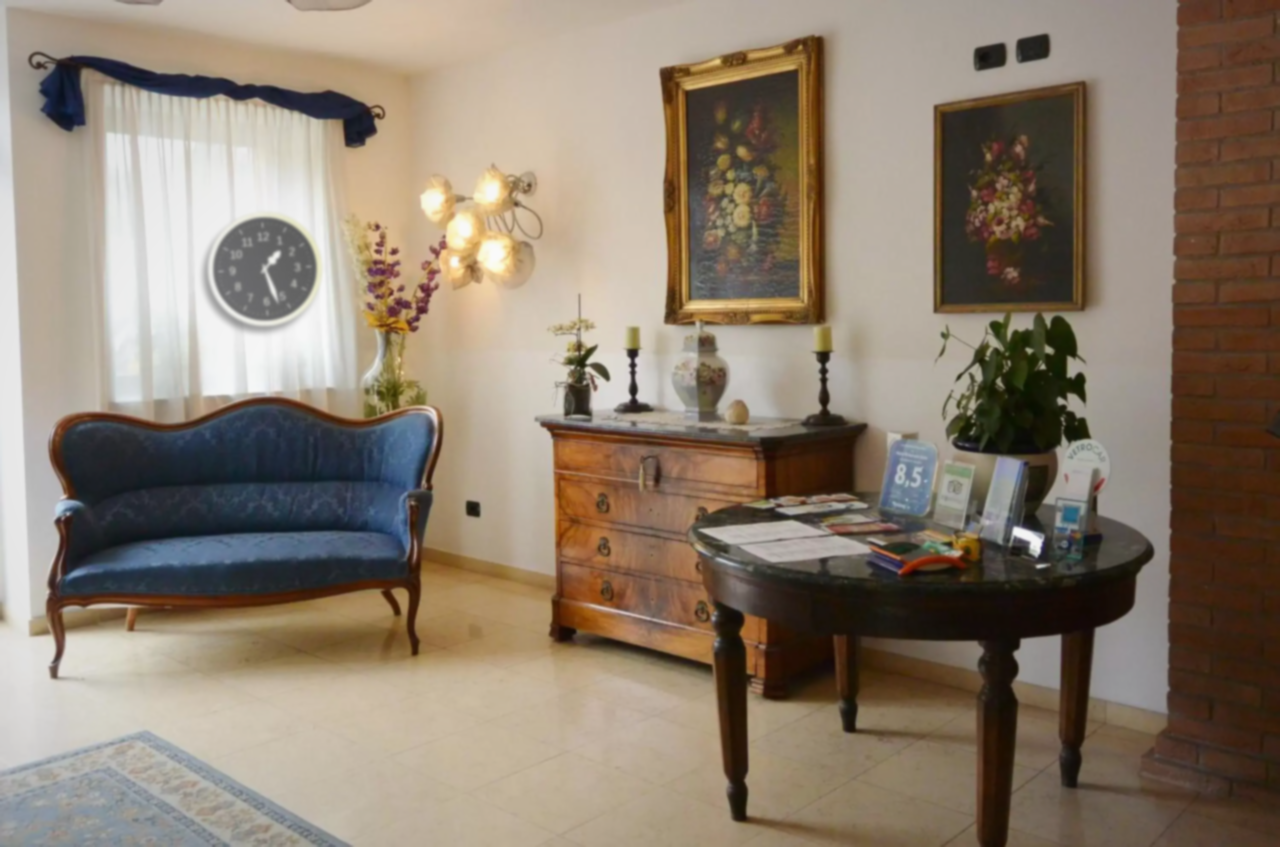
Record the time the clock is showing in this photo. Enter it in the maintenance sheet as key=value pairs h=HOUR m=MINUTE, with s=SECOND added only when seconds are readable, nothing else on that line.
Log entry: h=1 m=27
